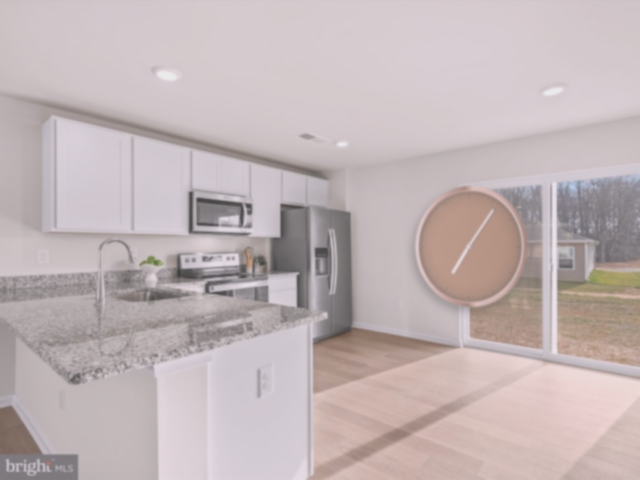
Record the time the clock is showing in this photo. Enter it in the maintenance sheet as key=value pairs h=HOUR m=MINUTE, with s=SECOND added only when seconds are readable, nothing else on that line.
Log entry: h=7 m=6
